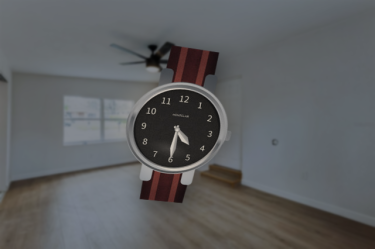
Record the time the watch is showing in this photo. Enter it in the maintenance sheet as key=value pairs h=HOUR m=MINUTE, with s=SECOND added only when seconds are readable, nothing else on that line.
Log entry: h=4 m=30
